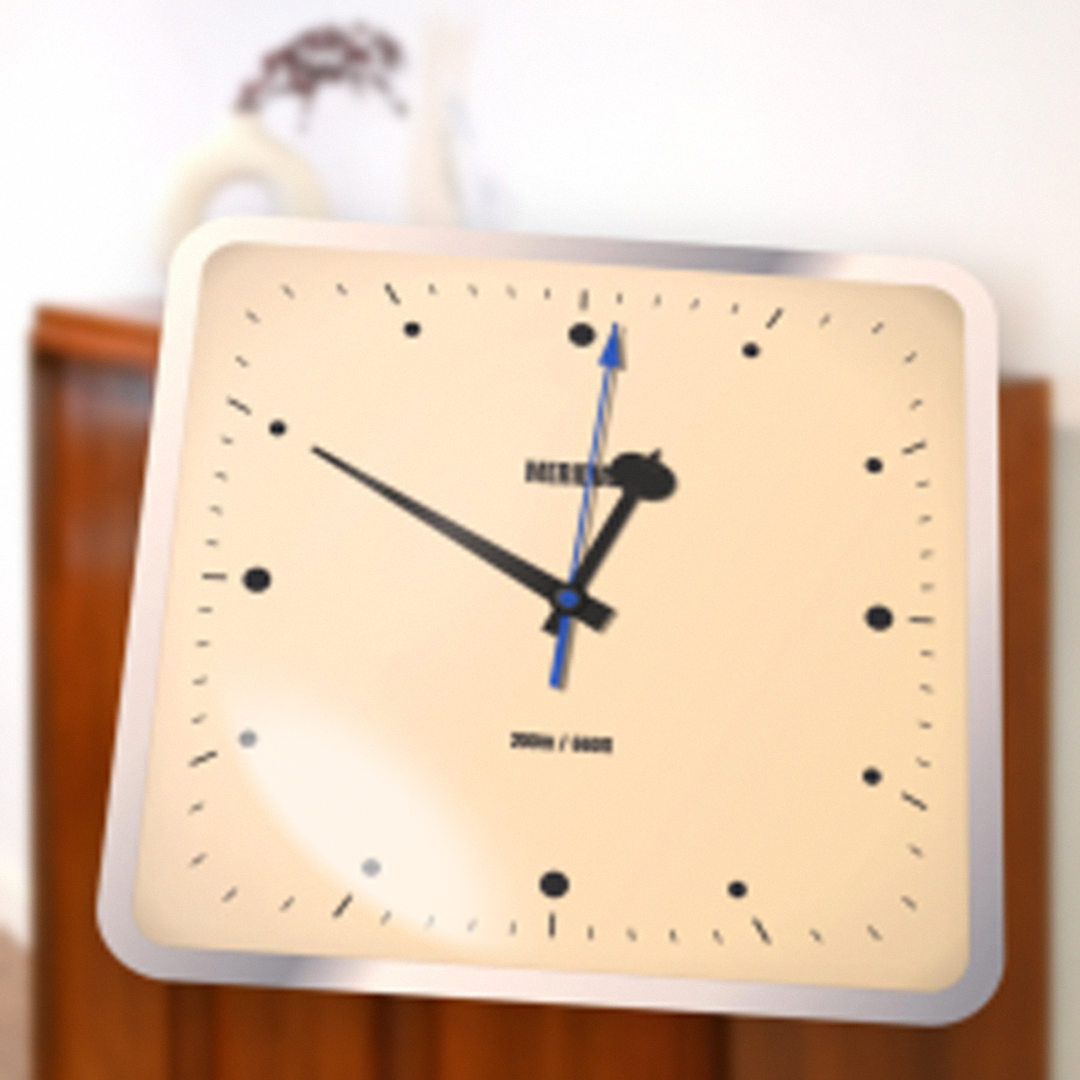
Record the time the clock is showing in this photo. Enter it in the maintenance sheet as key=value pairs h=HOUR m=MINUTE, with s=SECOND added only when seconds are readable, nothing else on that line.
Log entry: h=12 m=50 s=1
